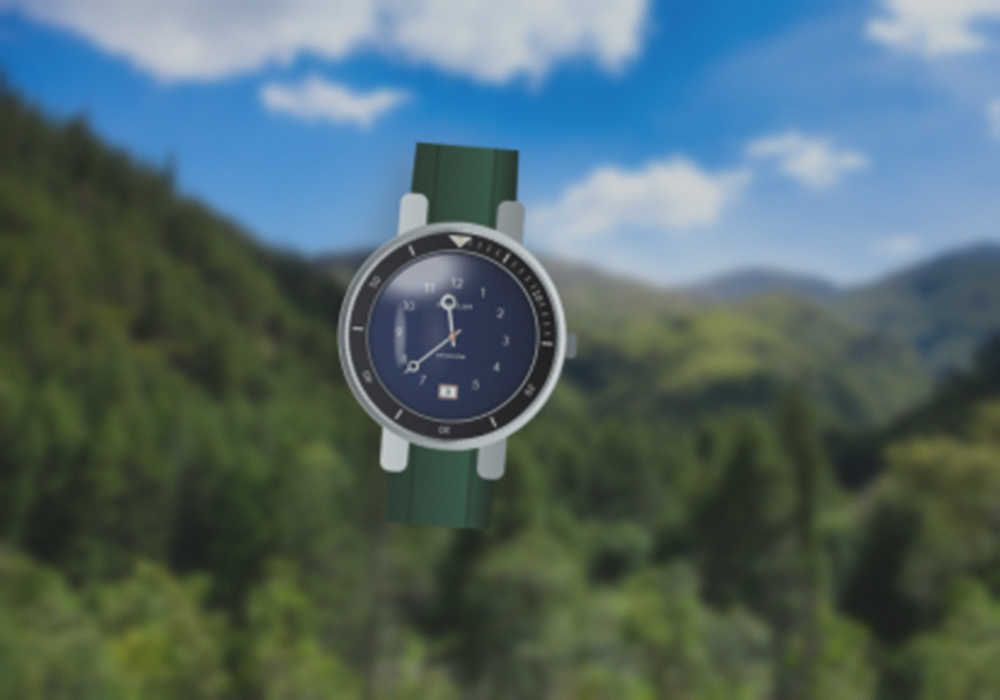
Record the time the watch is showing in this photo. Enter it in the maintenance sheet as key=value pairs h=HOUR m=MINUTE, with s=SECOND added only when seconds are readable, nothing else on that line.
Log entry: h=11 m=38
